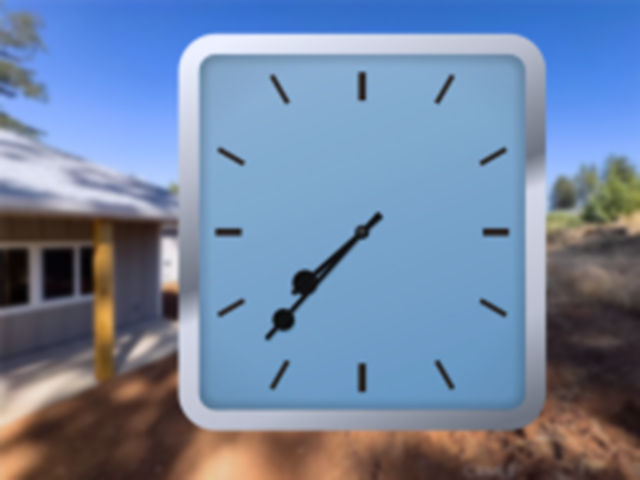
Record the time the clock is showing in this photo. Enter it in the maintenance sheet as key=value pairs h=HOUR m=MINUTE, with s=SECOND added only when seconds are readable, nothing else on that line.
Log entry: h=7 m=37
